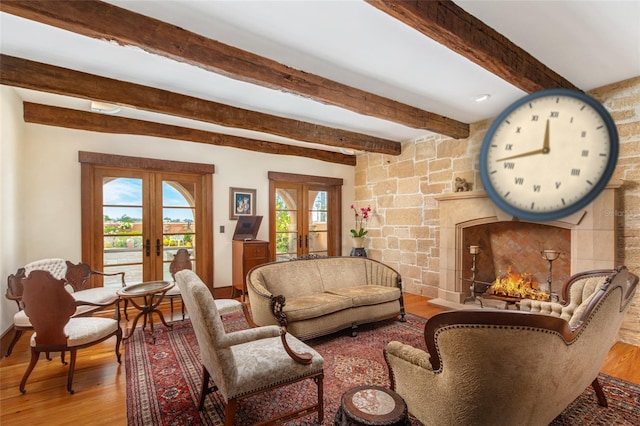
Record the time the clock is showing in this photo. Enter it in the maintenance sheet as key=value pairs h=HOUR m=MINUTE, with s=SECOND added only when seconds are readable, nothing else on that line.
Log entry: h=11 m=42
